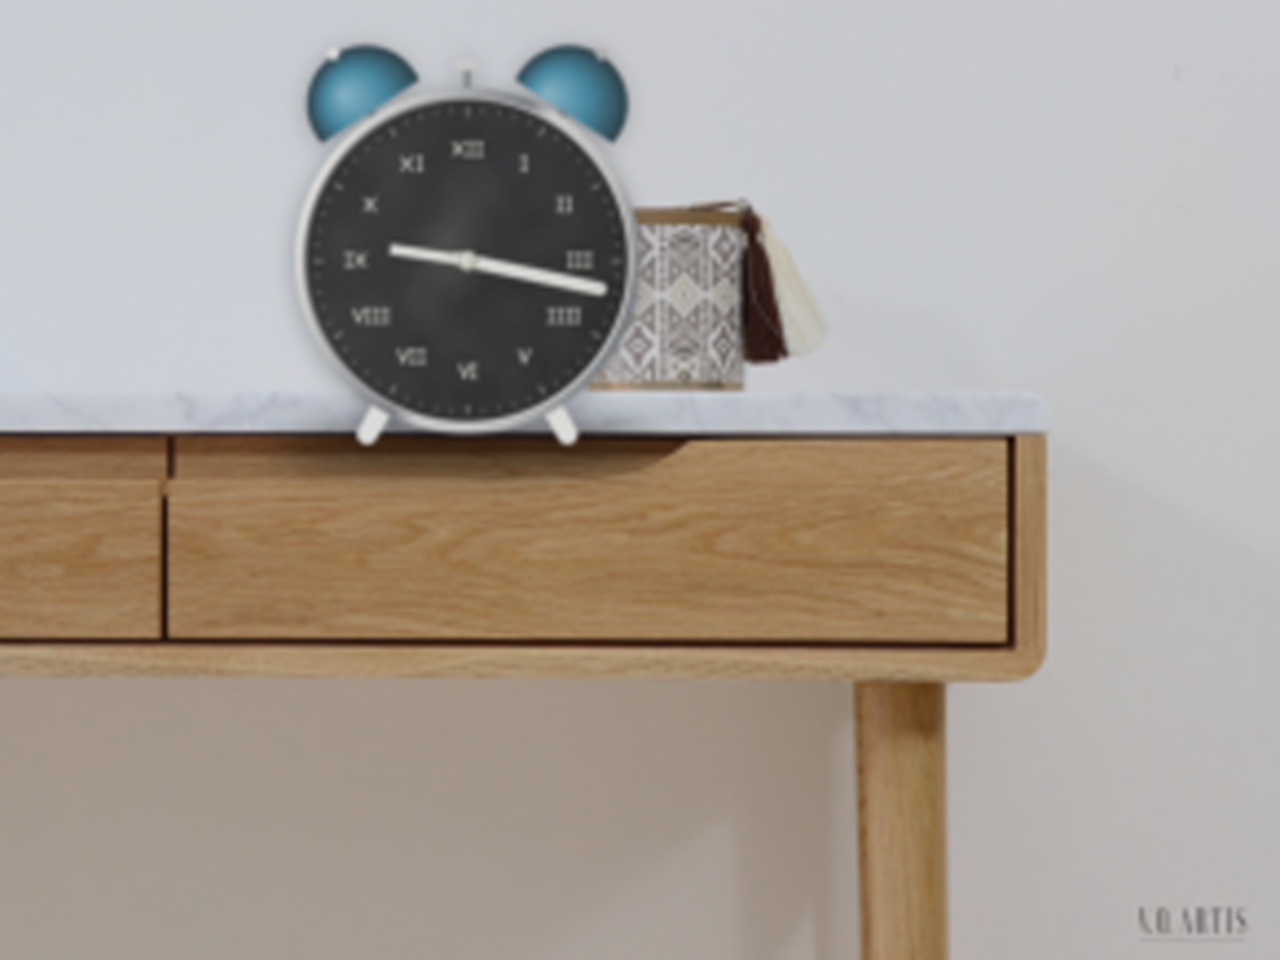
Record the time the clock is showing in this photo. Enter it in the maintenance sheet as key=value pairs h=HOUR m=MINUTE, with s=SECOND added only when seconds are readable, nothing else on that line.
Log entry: h=9 m=17
